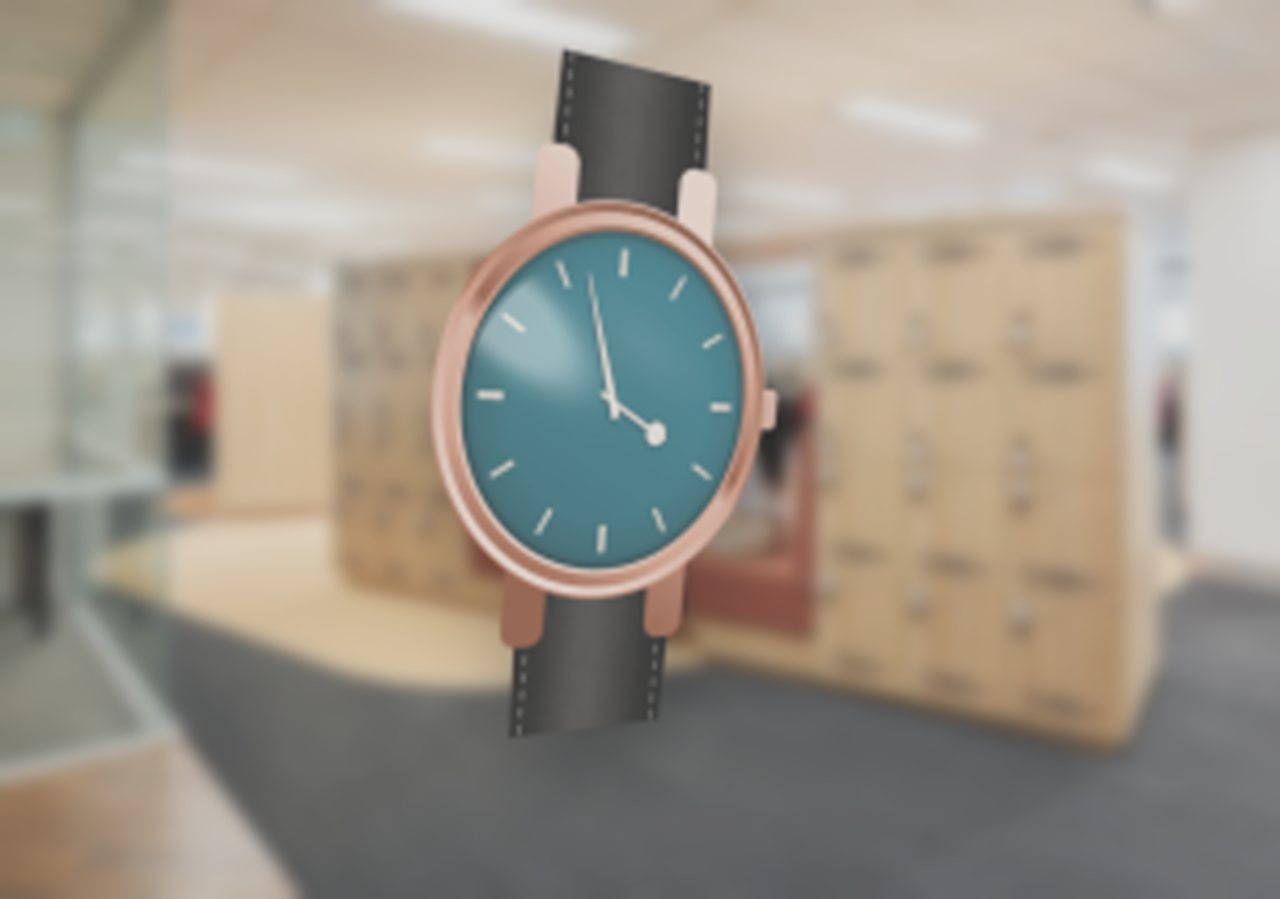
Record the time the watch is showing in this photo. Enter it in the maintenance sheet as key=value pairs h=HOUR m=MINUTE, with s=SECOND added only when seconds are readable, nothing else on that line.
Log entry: h=3 m=57
